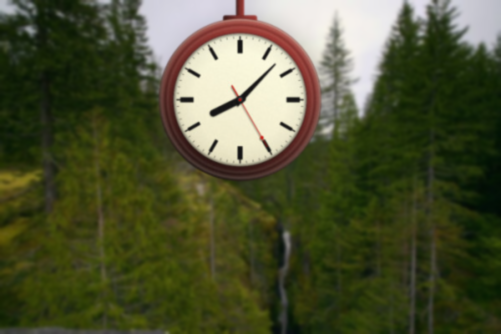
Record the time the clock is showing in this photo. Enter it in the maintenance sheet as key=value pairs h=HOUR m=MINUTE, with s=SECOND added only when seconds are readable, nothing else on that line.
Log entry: h=8 m=7 s=25
